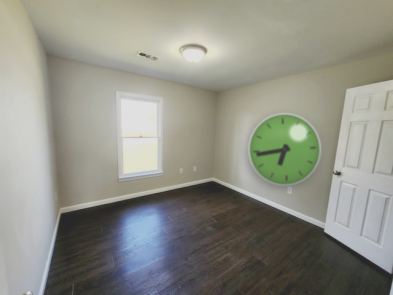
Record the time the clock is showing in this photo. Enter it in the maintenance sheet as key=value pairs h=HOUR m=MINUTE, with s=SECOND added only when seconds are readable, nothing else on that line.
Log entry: h=6 m=44
